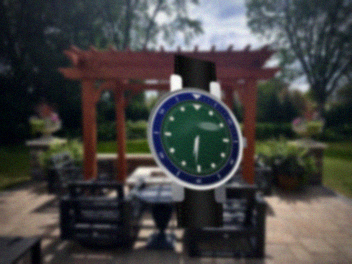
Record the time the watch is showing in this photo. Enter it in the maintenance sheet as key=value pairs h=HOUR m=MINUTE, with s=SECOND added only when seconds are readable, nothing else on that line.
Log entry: h=6 m=31
